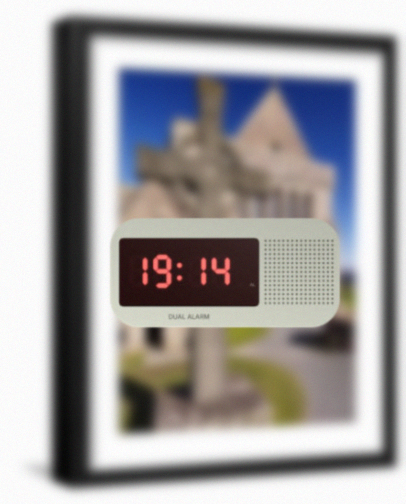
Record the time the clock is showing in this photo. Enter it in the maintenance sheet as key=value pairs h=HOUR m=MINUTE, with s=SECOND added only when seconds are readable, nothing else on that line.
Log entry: h=19 m=14
